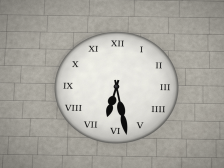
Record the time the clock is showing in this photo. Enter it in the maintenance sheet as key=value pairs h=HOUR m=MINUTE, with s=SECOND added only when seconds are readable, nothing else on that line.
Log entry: h=6 m=28
